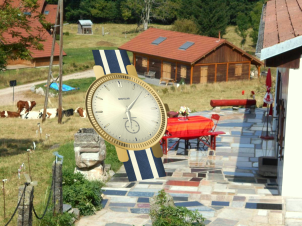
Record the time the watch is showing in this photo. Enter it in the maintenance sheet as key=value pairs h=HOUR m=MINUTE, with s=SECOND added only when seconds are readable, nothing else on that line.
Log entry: h=6 m=8
